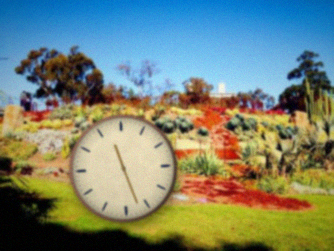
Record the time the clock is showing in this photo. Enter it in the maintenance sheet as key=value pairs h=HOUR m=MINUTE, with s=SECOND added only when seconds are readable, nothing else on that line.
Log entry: h=11 m=27
